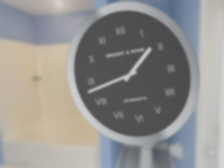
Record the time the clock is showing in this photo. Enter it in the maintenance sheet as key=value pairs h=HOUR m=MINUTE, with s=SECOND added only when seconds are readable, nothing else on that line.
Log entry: h=1 m=43
